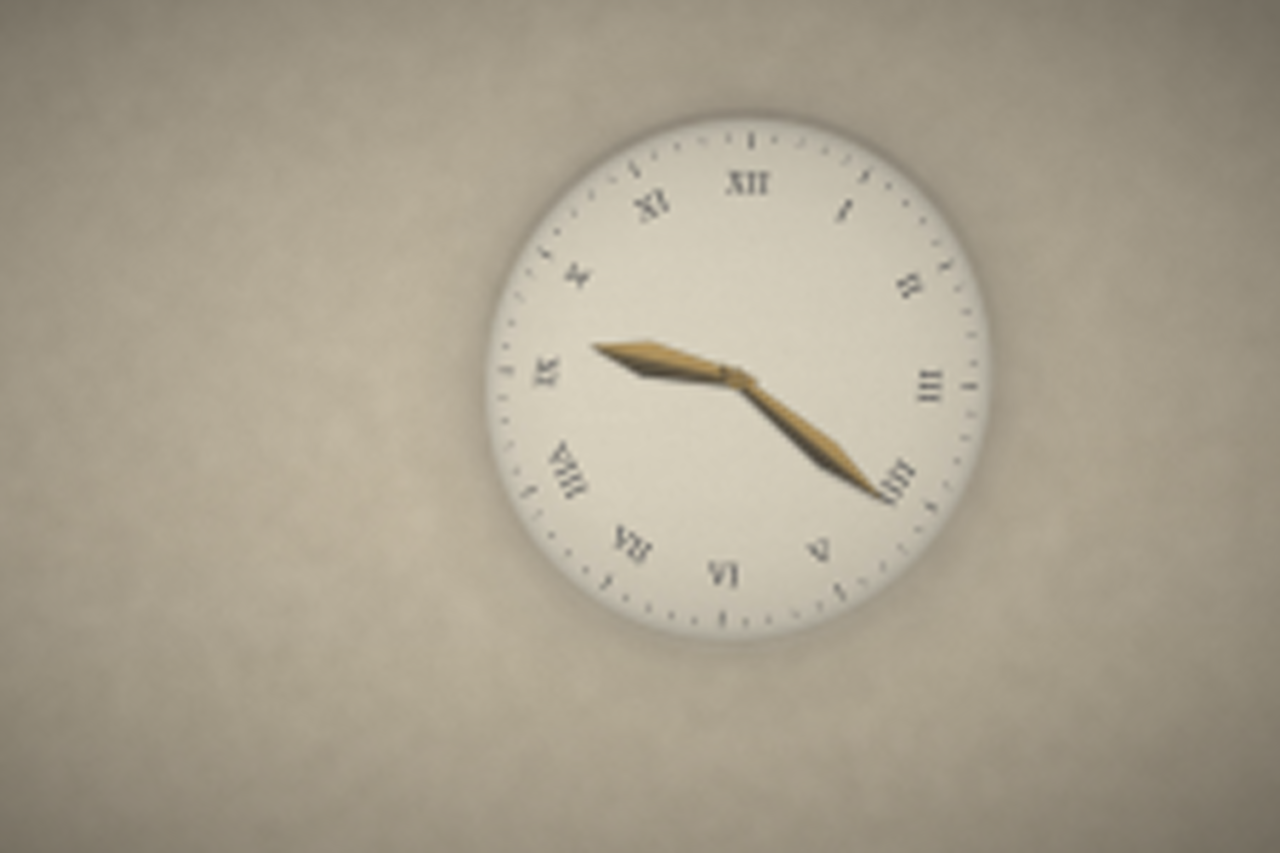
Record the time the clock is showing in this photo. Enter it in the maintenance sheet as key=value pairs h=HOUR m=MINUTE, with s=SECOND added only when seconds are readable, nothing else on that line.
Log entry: h=9 m=21
